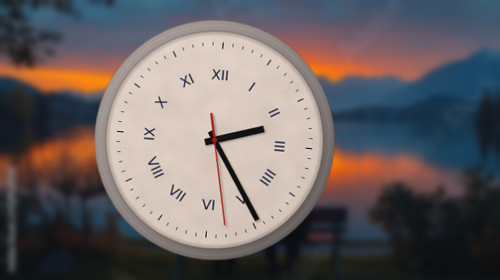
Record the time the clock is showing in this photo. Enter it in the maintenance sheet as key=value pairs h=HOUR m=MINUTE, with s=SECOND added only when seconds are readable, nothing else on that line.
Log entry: h=2 m=24 s=28
